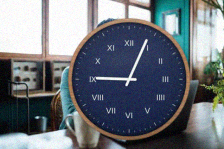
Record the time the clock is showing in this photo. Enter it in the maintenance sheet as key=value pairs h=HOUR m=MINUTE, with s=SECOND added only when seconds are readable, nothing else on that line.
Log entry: h=9 m=4
